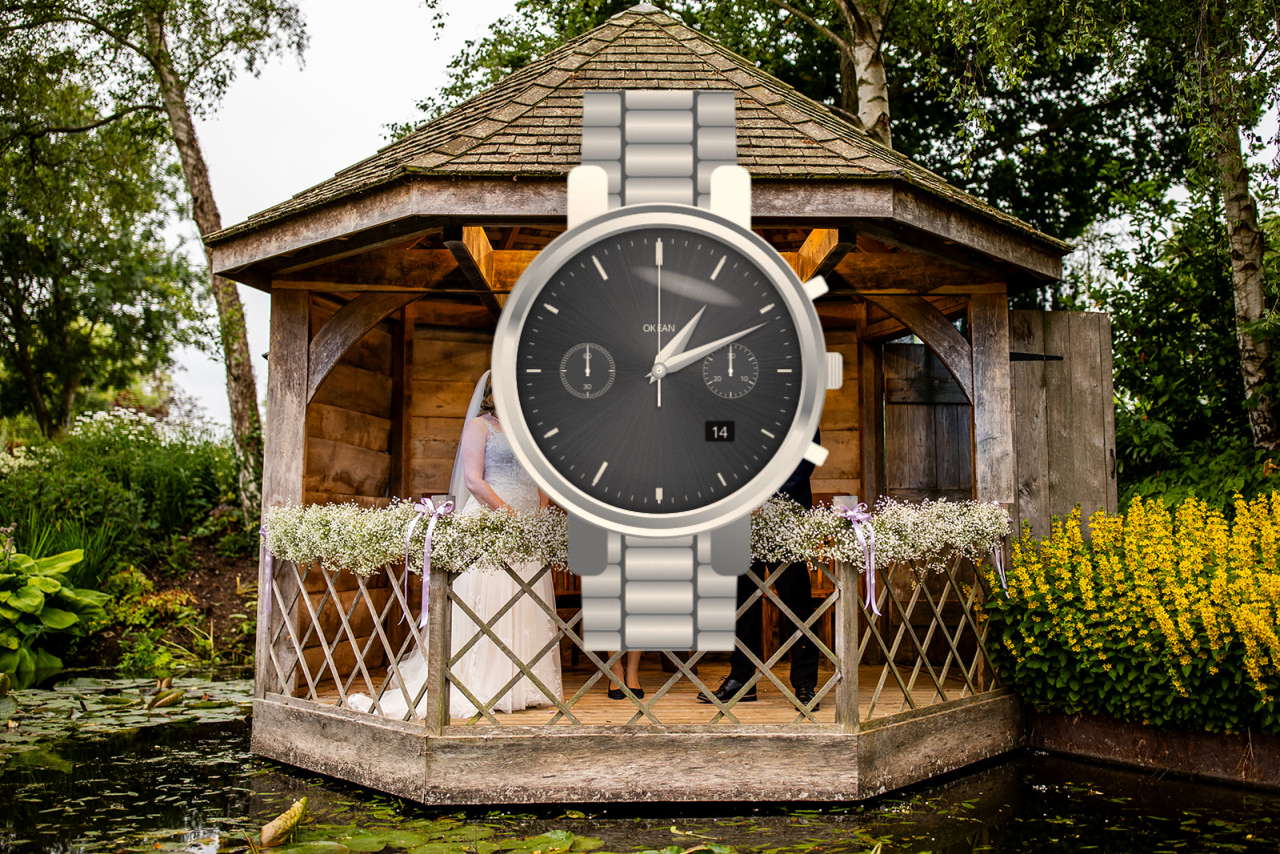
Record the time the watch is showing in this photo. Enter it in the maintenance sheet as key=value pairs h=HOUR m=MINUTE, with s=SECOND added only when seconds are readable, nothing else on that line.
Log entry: h=1 m=11
